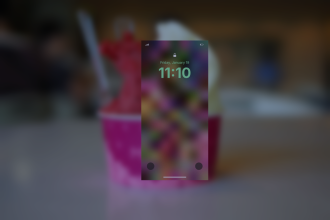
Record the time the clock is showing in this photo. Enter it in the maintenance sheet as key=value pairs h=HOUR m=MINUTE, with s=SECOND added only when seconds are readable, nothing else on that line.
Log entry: h=11 m=10
